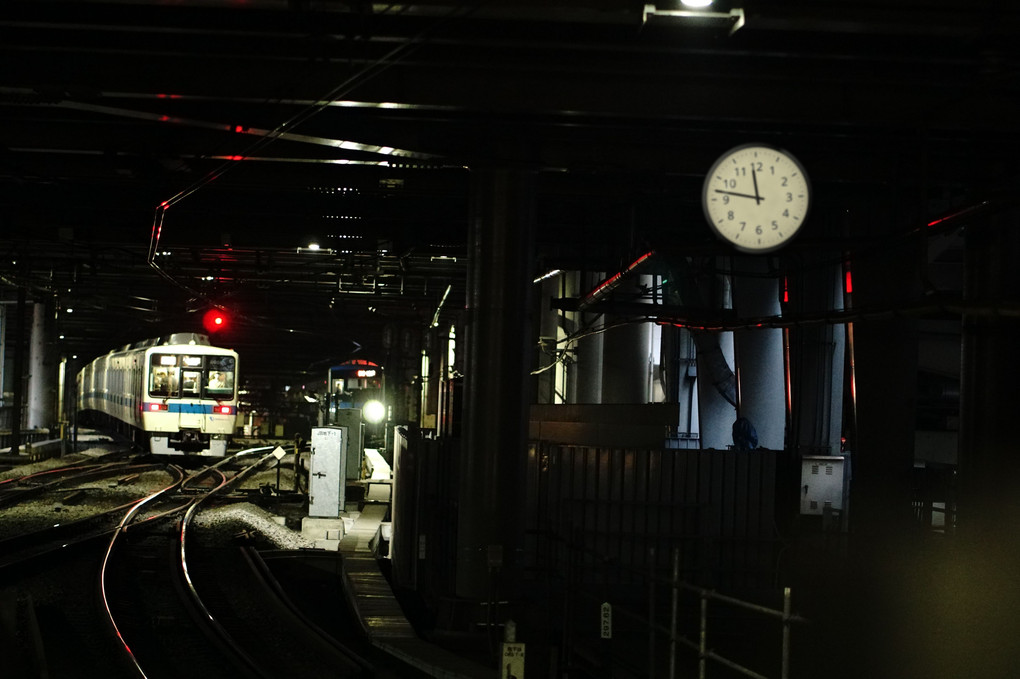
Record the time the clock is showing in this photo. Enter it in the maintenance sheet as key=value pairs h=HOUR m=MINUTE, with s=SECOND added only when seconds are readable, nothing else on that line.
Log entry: h=11 m=47
